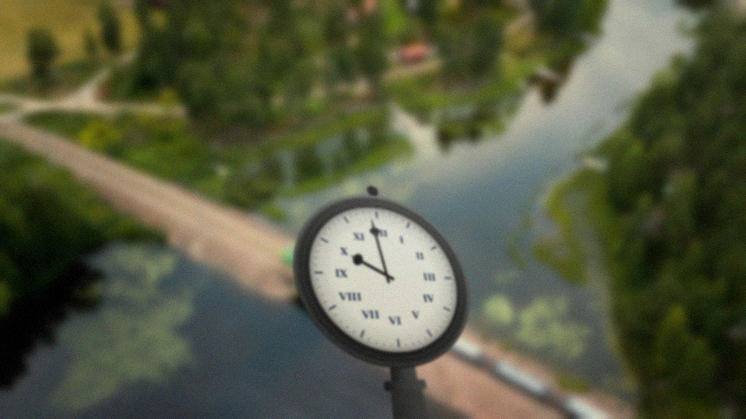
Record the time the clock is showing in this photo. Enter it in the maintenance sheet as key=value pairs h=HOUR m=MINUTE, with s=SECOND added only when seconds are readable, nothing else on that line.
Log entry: h=9 m=59
